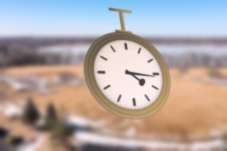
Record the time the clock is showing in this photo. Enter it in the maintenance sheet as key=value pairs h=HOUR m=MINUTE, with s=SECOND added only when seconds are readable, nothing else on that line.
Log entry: h=4 m=16
